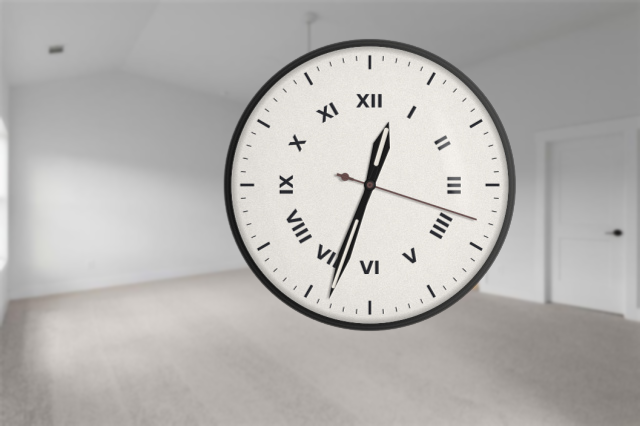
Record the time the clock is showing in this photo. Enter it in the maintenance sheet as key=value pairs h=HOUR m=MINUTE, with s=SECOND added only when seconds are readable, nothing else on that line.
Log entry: h=12 m=33 s=18
